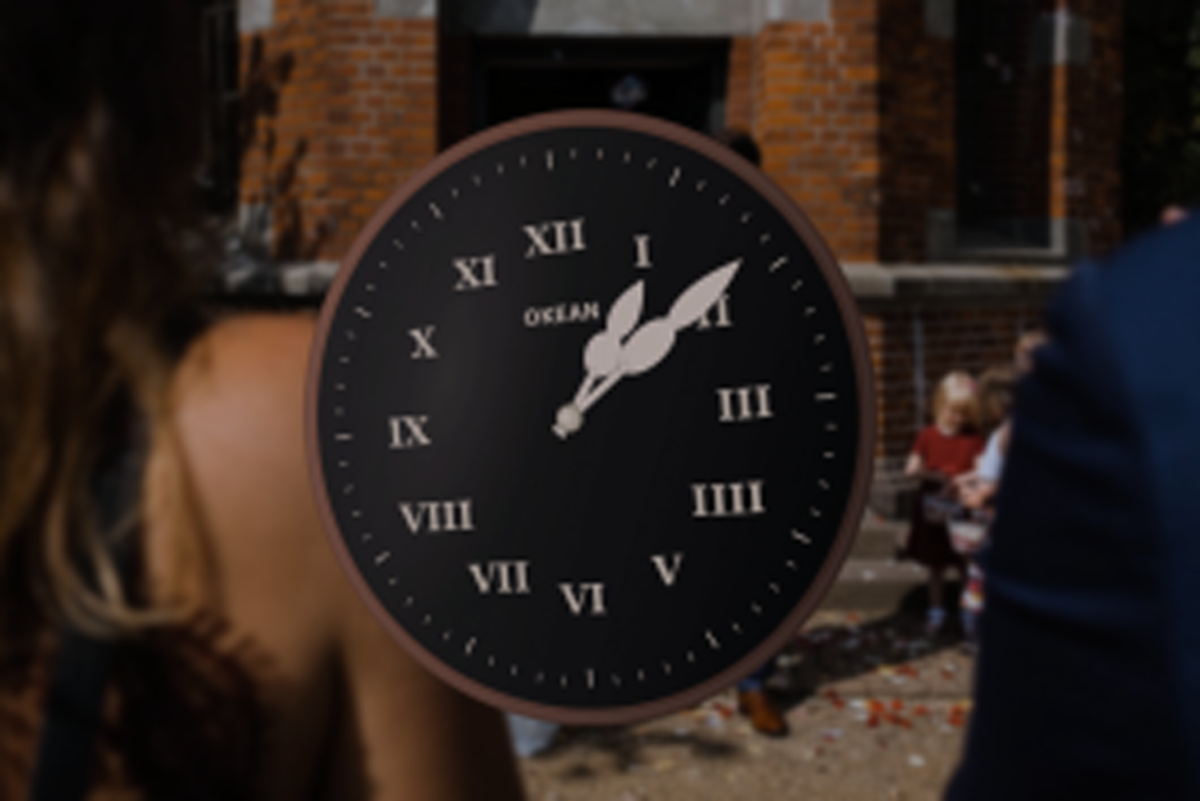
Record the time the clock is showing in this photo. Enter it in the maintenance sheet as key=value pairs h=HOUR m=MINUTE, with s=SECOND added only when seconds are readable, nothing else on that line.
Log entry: h=1 m=9
